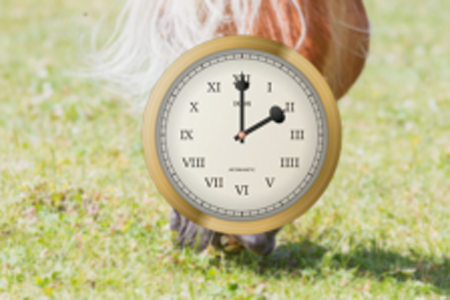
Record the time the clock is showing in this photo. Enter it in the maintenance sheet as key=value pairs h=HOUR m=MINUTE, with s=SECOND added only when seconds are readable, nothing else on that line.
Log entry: h=2 m=0
